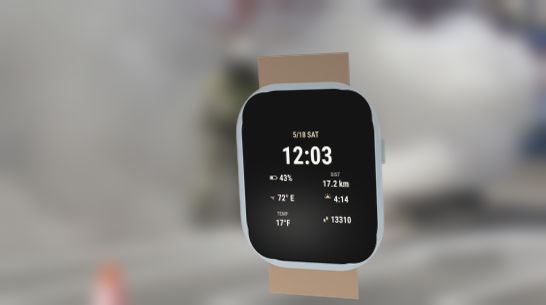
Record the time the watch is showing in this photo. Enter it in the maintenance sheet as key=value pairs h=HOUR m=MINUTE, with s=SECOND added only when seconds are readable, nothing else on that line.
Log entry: h=12 m=3
